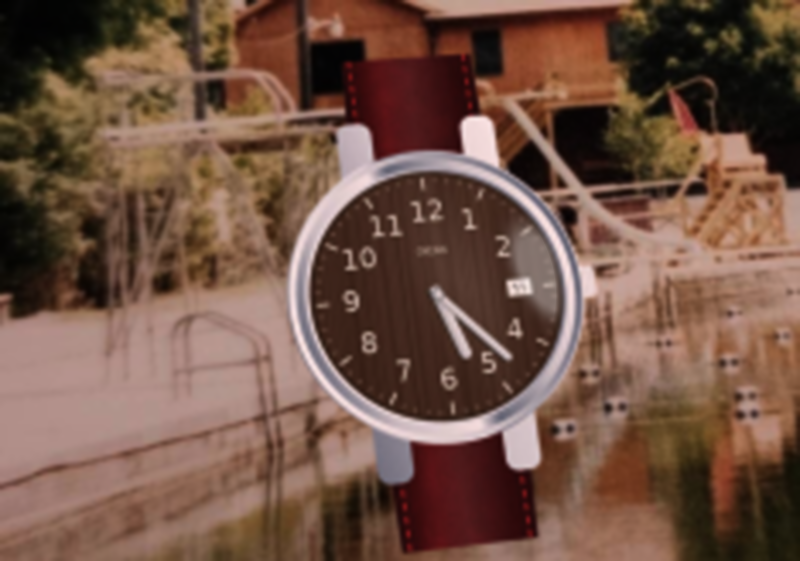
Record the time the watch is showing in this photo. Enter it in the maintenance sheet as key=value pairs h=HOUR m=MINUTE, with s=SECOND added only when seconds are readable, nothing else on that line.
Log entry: h=5 m=23
